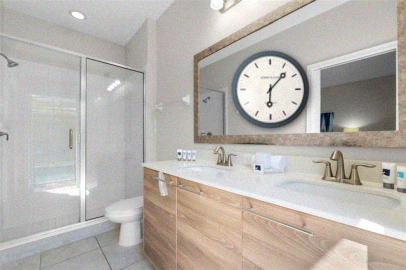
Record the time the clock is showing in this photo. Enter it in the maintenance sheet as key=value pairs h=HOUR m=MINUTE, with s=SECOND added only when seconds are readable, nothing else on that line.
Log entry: h=6 m=7
